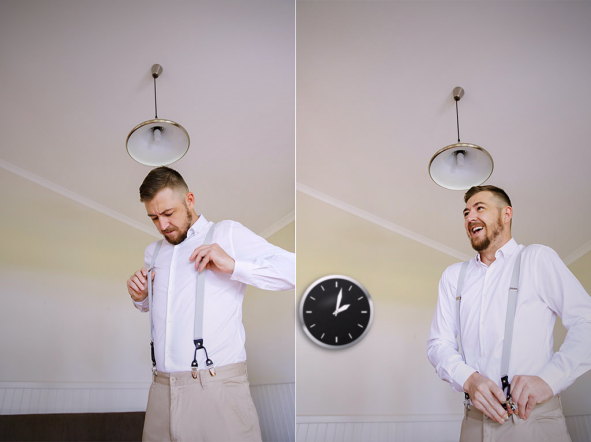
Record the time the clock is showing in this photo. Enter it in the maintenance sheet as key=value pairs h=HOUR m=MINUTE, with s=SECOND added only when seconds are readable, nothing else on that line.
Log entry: h=2 m=2
